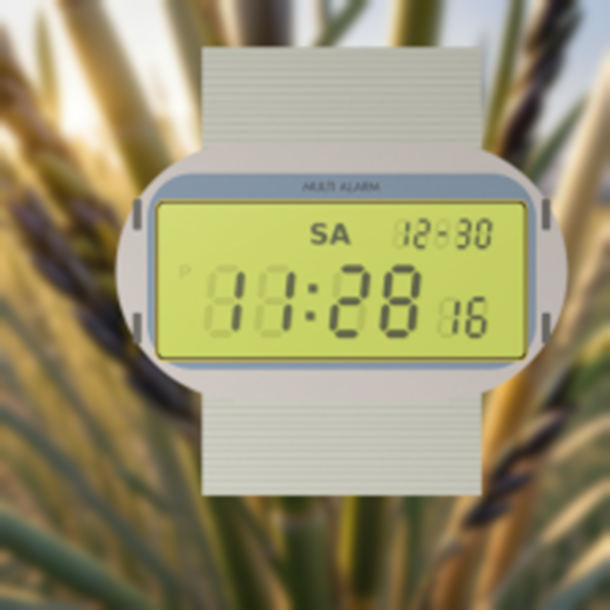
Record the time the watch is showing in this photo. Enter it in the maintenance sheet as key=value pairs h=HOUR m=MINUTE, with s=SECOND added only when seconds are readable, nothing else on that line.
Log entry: h=11 m=28 s=16
